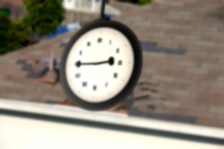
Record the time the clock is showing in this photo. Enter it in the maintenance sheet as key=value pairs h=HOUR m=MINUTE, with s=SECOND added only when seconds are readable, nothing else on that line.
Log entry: h=2 m=45
